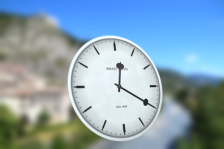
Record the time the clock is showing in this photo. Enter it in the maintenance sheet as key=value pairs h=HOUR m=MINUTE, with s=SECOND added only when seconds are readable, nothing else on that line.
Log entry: h=12 m=20
